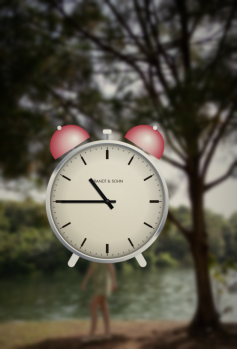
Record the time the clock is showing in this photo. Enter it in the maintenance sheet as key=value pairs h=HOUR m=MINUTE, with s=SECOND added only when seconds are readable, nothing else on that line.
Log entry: h=10 m=45
